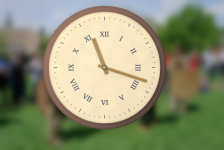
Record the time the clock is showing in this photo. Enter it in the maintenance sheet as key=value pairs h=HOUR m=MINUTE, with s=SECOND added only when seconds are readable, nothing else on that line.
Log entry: h=11 m=18
